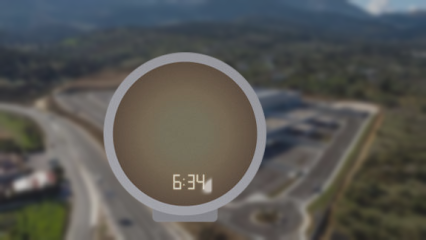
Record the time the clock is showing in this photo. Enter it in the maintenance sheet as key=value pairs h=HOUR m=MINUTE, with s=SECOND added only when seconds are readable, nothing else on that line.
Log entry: h=6 m=34
